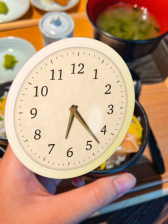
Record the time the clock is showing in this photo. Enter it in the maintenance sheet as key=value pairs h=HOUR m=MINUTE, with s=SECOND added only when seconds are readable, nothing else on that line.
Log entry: h=6 m=23
